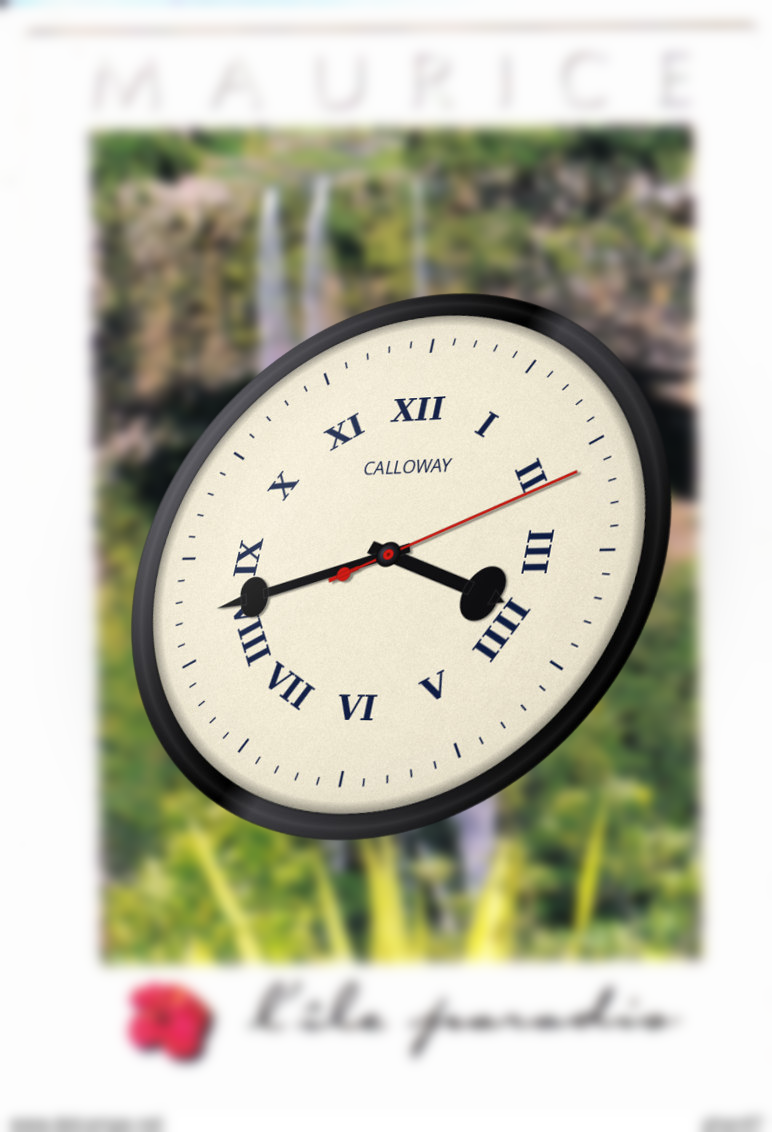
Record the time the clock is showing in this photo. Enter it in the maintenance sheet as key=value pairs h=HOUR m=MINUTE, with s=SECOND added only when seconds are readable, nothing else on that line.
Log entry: h=3 m=42 s=11
